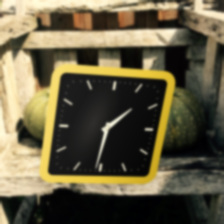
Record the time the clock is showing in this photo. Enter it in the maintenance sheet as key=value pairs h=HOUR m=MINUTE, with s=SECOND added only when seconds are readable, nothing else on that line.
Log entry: h=1 m=31
